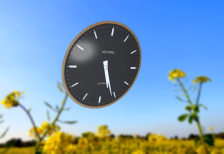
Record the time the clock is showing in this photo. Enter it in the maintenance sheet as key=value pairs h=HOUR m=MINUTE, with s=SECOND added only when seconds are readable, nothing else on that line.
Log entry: h=5 m=26
